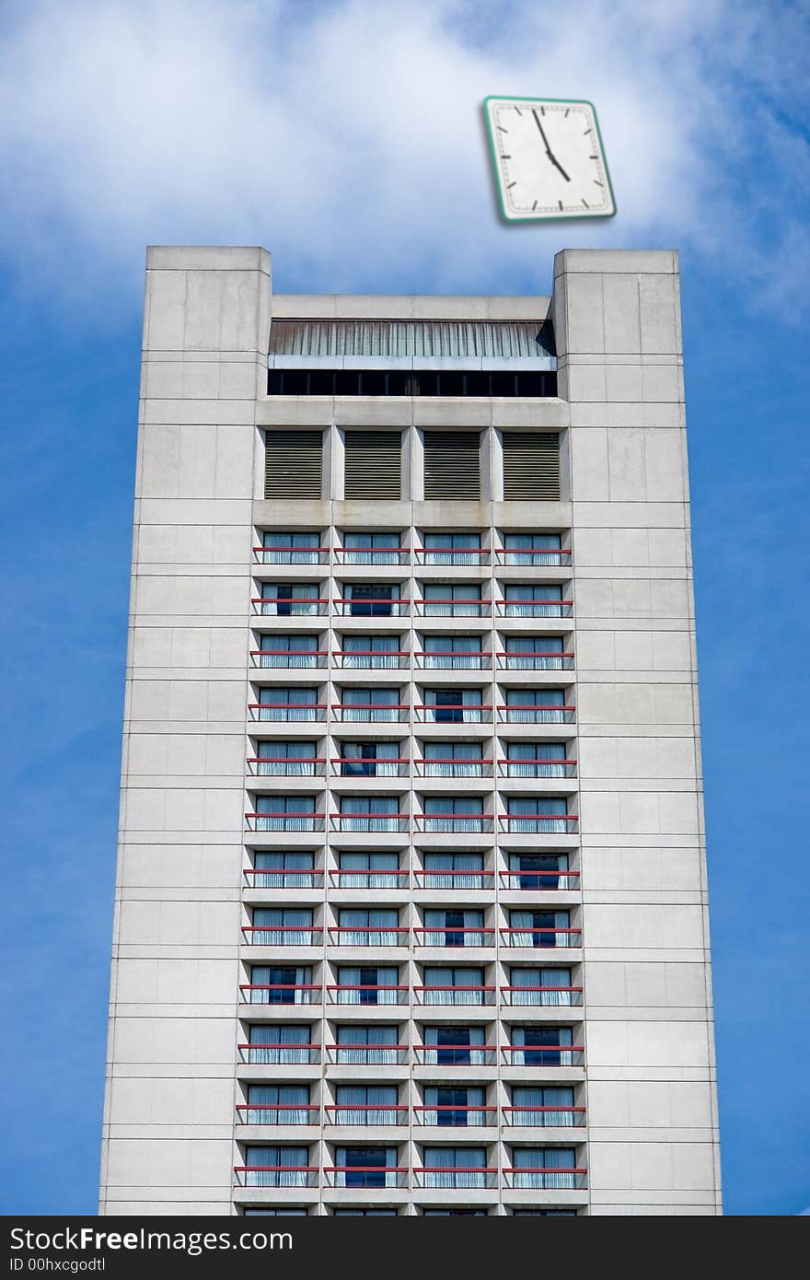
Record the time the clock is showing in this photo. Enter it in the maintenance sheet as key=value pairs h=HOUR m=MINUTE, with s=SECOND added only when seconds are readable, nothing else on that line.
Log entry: h=4 m=58
